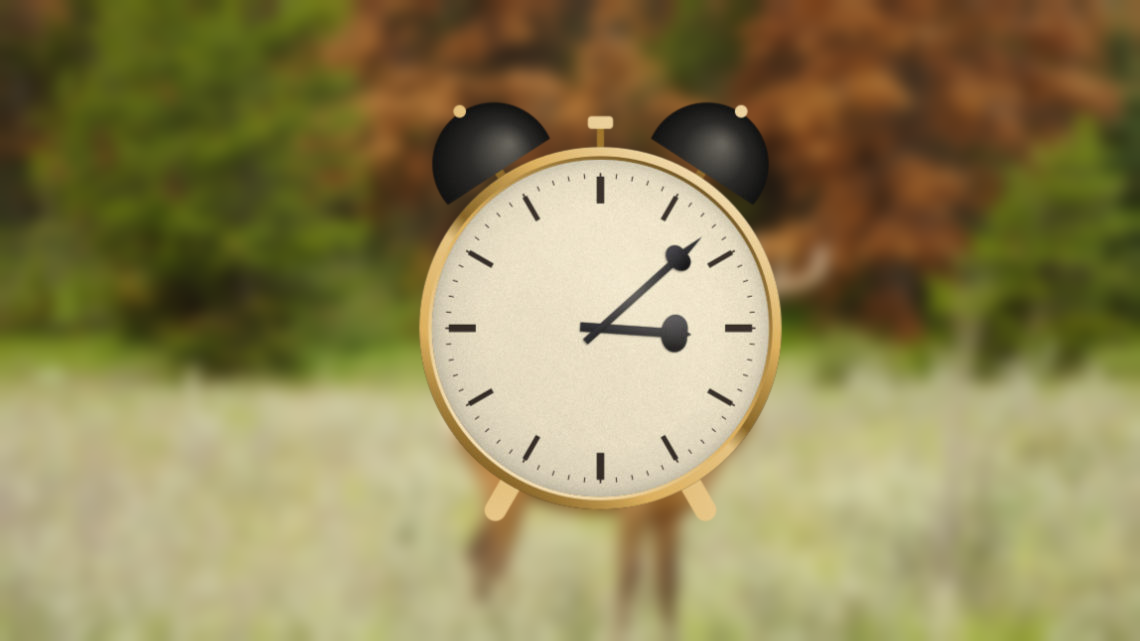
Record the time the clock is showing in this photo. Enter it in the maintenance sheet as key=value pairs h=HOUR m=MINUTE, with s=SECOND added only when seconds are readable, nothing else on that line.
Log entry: h=3 m=8
